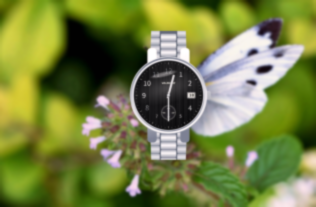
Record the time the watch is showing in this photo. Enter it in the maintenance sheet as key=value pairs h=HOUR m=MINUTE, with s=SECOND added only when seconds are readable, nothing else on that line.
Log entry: h=12 m=30
